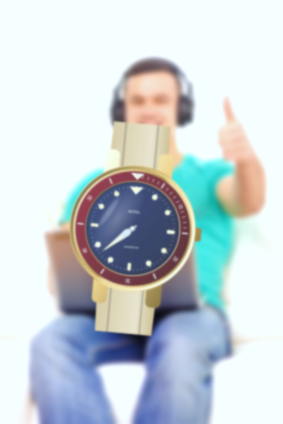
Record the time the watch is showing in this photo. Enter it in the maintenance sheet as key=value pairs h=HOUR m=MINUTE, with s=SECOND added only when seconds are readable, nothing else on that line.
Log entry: h=7 m=38
